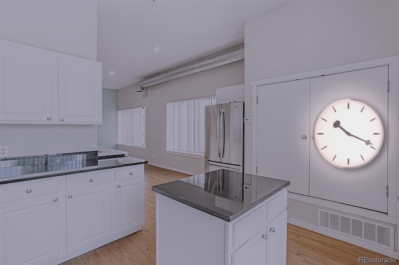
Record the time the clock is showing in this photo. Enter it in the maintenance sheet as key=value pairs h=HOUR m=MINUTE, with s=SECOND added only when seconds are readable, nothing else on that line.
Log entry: h=10 m=19
